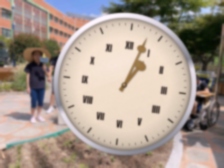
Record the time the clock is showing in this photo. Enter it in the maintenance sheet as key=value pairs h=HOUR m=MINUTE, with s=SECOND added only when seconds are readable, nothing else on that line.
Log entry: h=1 m=3
